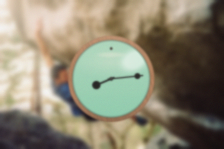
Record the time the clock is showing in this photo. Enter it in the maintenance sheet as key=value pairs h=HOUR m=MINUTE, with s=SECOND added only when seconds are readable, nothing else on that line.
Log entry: h=8 m=14
